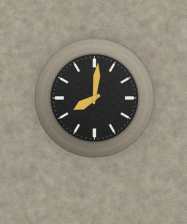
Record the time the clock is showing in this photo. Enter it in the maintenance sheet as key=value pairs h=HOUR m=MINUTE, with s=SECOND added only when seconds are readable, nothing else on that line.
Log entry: h=8 m=1
